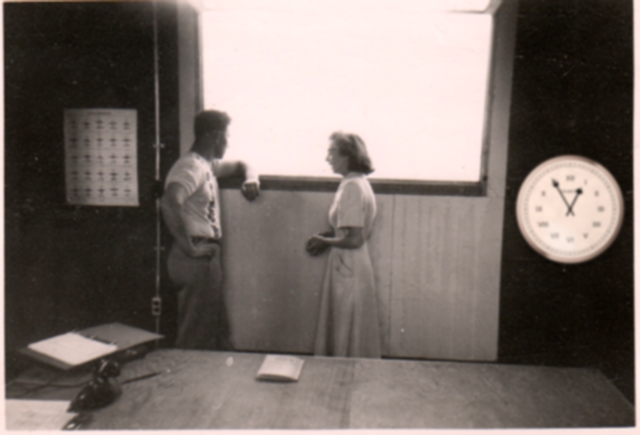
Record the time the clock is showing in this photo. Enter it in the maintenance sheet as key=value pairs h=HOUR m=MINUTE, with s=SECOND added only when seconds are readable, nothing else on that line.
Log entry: h=12 m=55
